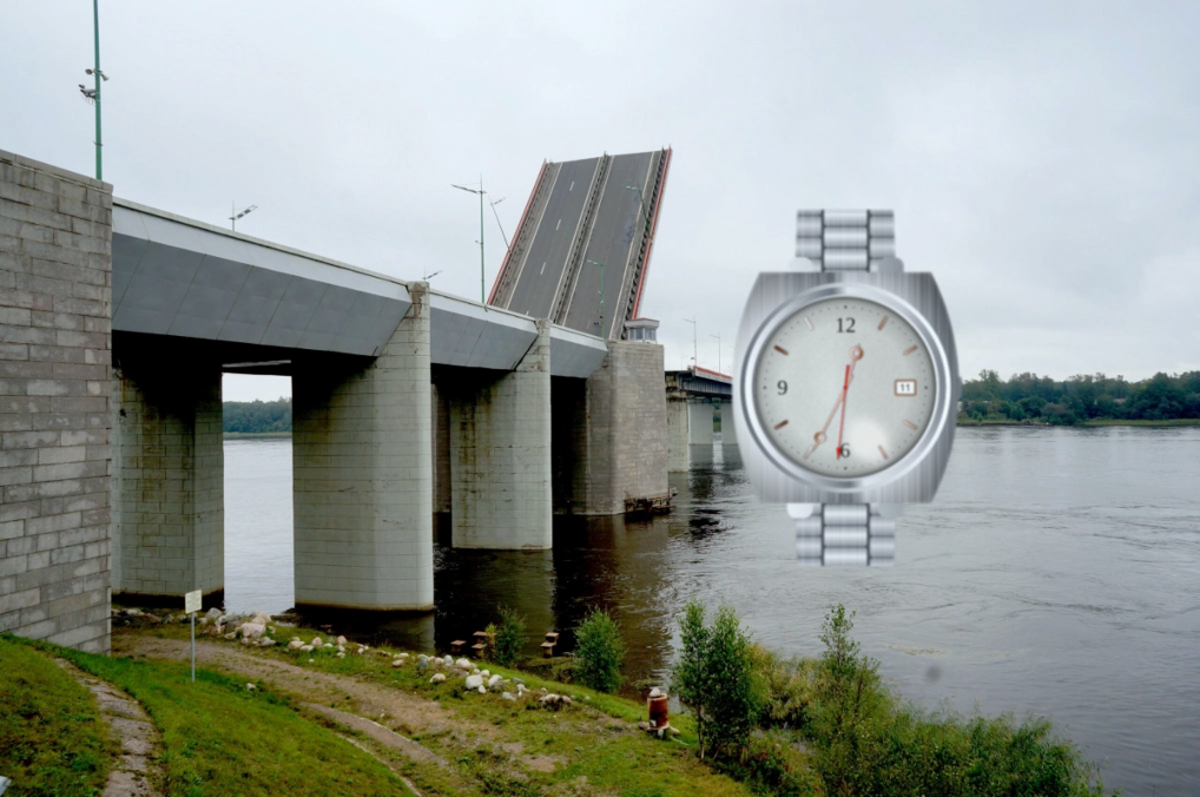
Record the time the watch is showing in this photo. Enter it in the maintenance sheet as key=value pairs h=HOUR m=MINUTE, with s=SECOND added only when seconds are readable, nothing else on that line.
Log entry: h=12 m=34 s=31
